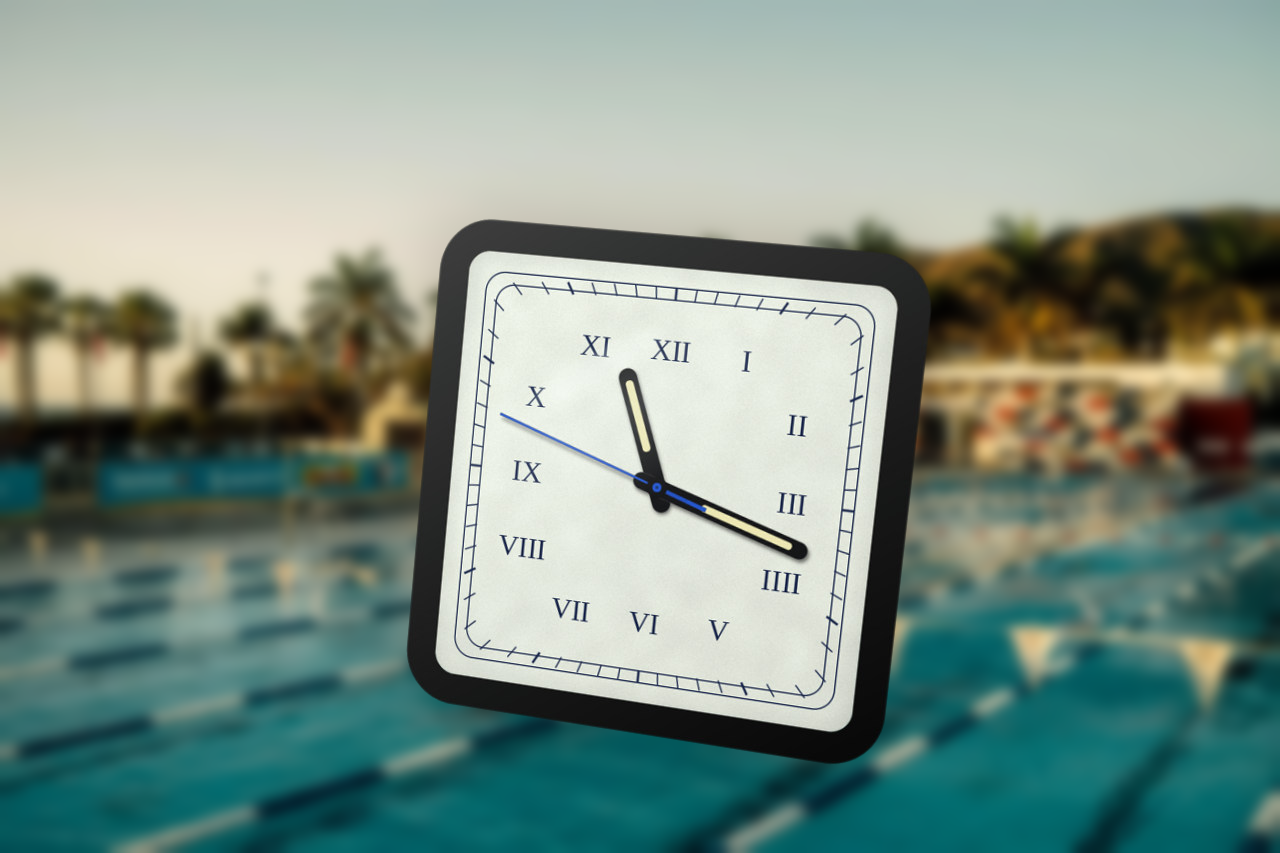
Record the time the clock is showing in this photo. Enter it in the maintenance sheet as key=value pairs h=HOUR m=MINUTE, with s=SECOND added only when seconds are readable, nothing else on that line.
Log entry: h=11 m=17 s=48
